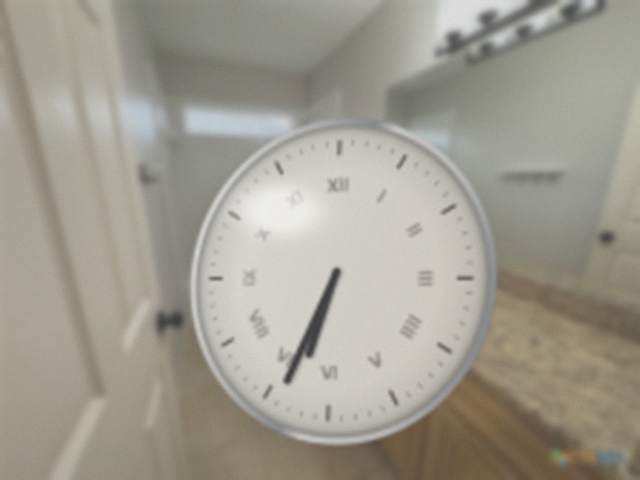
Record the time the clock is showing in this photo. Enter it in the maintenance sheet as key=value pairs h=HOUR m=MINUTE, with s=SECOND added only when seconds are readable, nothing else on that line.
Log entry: h=6 m=34
